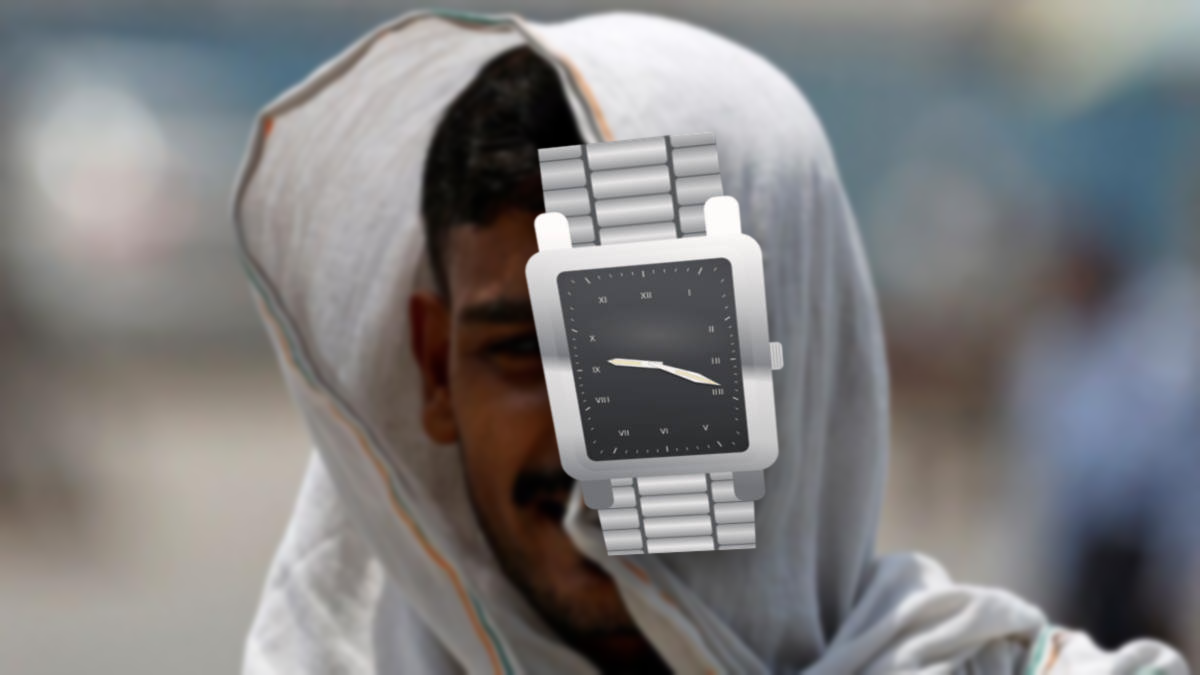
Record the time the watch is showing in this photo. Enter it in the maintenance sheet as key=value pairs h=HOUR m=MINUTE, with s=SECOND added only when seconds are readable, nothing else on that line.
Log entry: h=9 m=19
